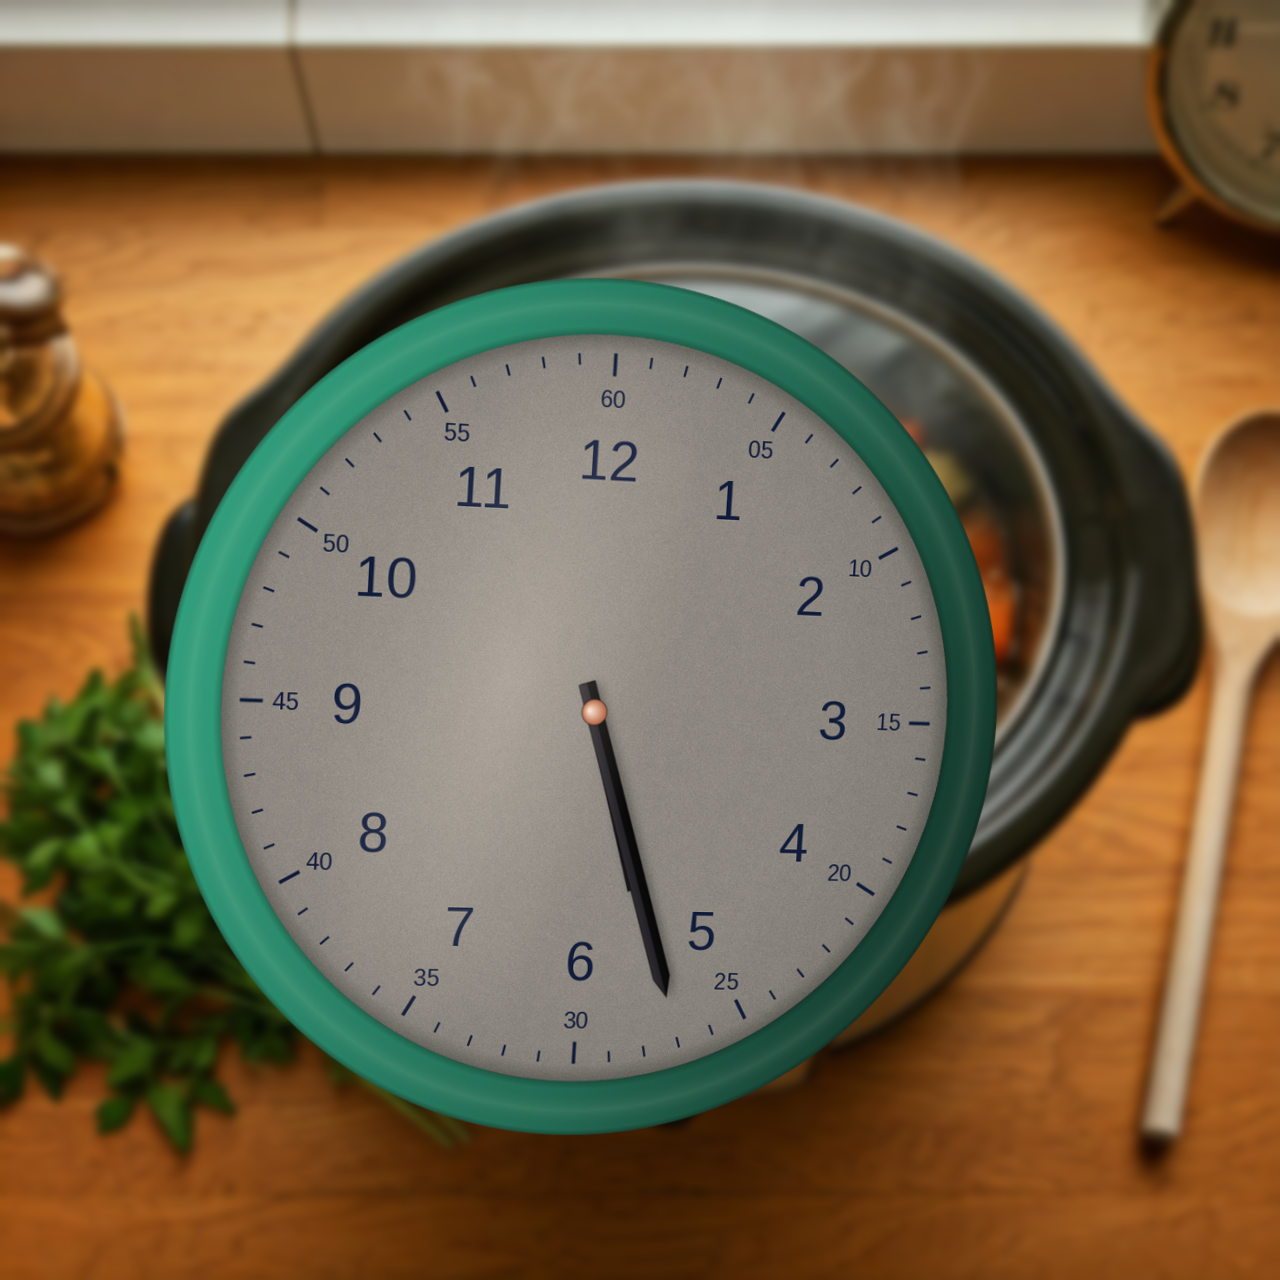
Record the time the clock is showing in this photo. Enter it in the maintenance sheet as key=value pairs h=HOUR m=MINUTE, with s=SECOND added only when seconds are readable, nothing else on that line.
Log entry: h=5 m=27
